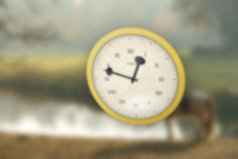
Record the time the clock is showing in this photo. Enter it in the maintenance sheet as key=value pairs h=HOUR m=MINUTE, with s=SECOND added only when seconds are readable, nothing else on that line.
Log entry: h=12 m=48
